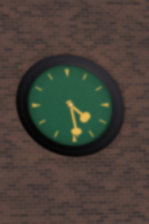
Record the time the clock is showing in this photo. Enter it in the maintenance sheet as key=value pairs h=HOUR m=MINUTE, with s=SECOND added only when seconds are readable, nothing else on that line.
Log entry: h=4 m=29
